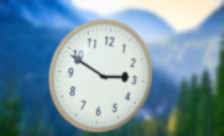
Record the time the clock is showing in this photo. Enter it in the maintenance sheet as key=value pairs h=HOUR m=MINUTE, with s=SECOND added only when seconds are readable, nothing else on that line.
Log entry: h=2 m=49
